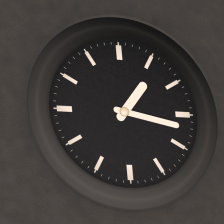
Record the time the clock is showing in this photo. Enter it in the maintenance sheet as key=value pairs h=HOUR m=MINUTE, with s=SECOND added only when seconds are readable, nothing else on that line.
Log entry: h=1 m=17
